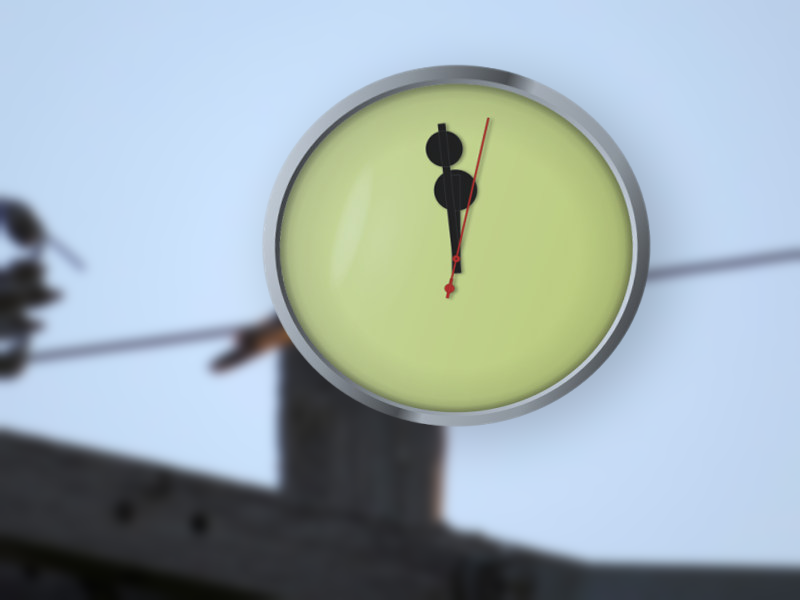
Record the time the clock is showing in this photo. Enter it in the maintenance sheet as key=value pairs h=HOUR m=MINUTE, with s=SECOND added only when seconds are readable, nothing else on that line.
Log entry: h=11 m=59 s=2
